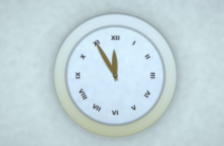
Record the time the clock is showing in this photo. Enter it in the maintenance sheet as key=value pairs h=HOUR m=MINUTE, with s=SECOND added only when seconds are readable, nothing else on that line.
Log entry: h=11 m=55
